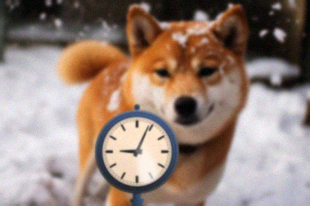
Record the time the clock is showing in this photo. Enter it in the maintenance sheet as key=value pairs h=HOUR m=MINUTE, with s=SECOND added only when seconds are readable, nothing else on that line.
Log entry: h=9 m=4
